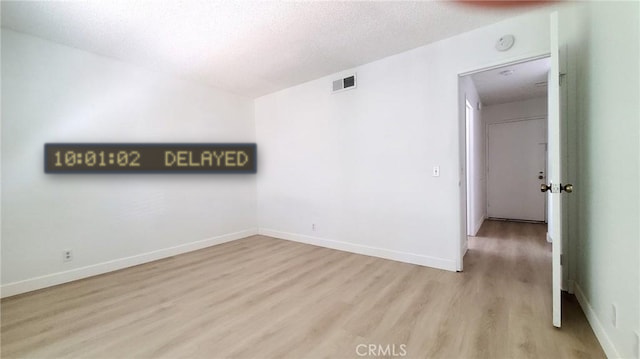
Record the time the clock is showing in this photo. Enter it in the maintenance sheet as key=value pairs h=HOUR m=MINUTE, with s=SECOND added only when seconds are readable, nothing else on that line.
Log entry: h=10 m=1 s=2
